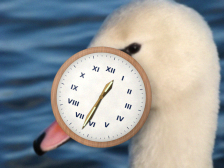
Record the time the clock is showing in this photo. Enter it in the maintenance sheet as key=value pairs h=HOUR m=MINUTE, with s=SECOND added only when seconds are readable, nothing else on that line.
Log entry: h=12 m=32
